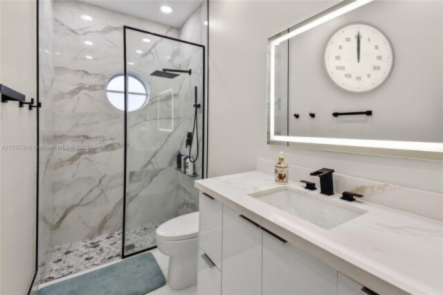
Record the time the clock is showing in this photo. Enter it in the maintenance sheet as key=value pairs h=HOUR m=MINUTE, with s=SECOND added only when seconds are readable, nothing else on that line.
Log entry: h=12 m=0
